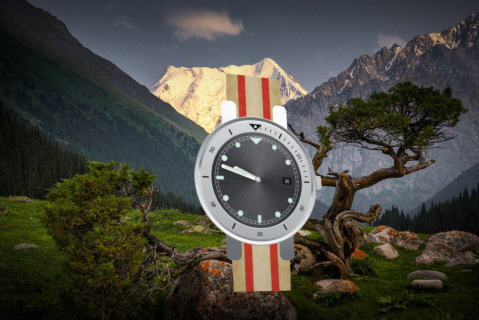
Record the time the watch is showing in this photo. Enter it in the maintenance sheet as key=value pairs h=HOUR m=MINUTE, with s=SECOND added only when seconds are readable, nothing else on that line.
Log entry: h=9 m=48
